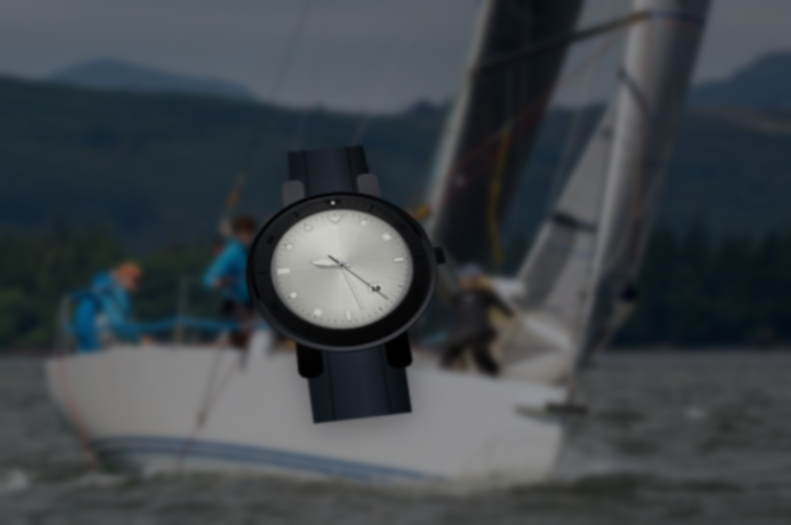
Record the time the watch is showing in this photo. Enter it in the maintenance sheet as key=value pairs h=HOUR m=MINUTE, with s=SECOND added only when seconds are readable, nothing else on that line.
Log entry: h=9 m=27 s=23
